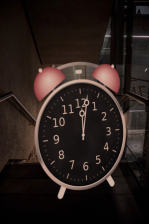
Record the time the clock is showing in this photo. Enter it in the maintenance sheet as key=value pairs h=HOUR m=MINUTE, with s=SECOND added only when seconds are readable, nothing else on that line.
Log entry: h=12 m=2
